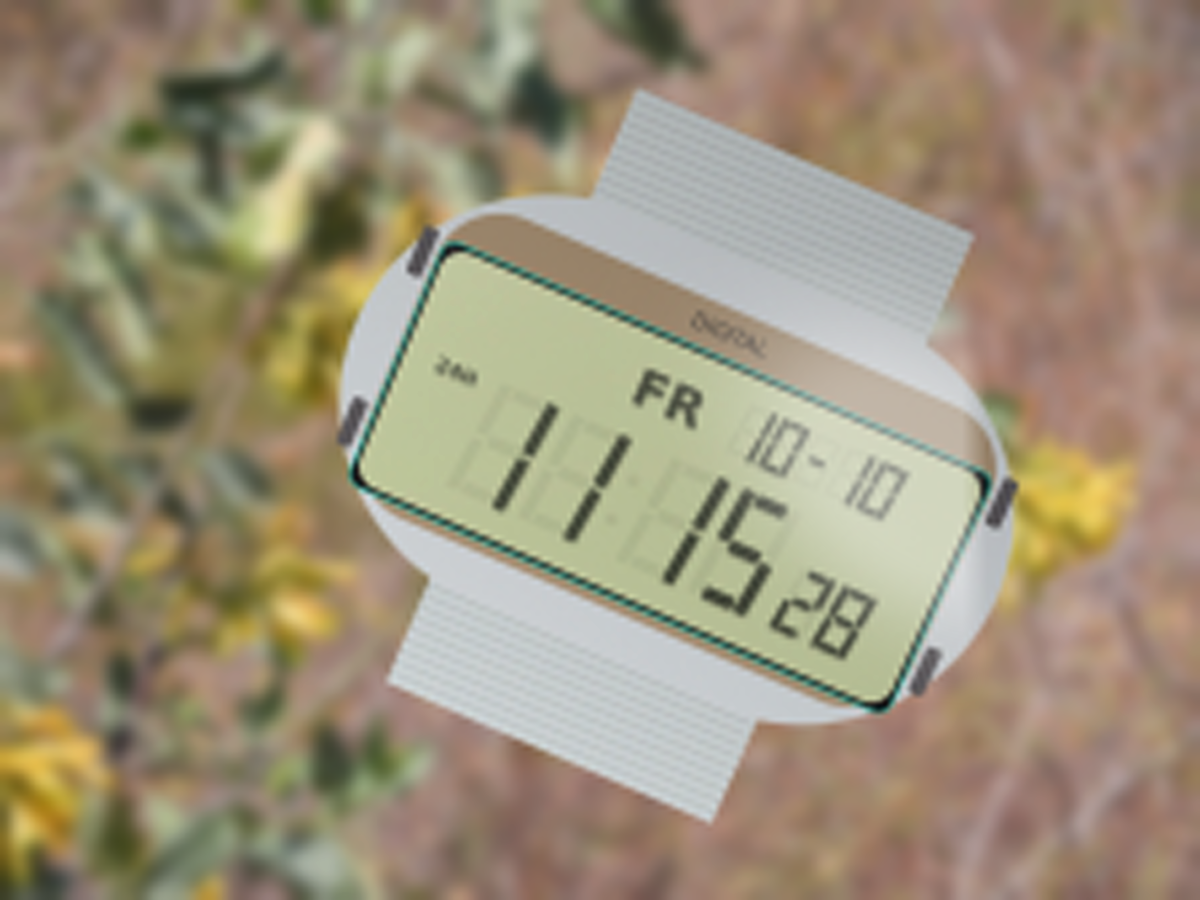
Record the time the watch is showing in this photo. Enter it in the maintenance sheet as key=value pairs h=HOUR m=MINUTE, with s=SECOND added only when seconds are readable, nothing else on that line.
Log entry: h=11 m=15 s=28
